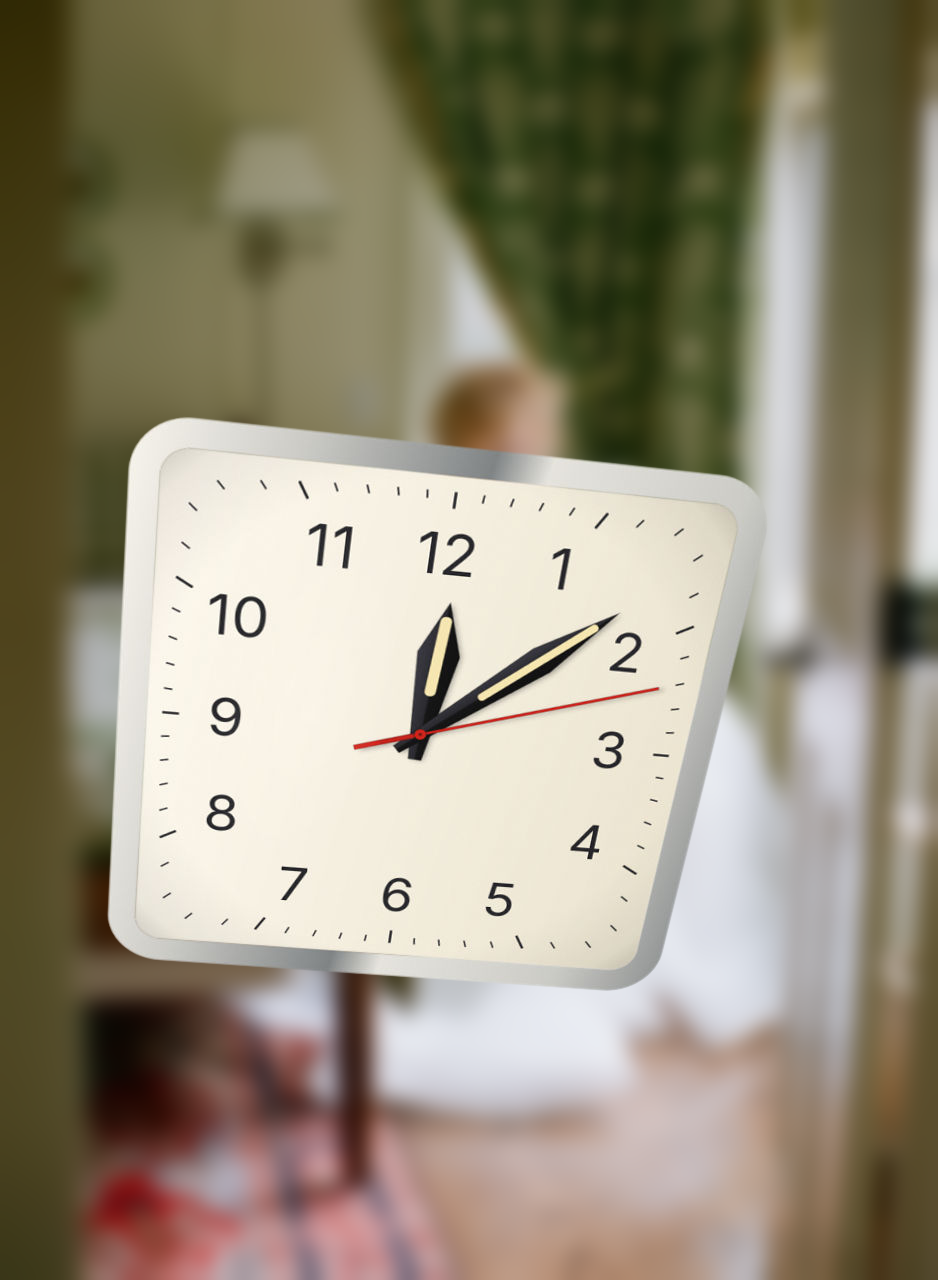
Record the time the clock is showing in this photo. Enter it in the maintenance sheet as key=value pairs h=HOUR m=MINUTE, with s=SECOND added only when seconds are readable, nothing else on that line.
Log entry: h=12 m=8 s=12
